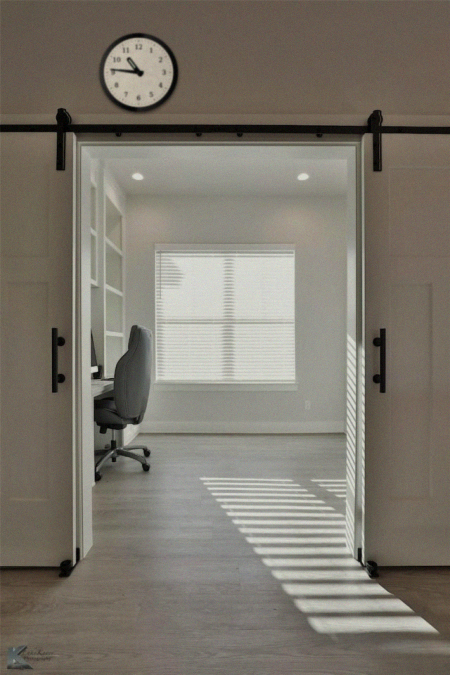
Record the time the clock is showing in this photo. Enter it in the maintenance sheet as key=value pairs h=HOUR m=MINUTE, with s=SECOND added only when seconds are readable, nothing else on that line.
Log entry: h=10 m=46
